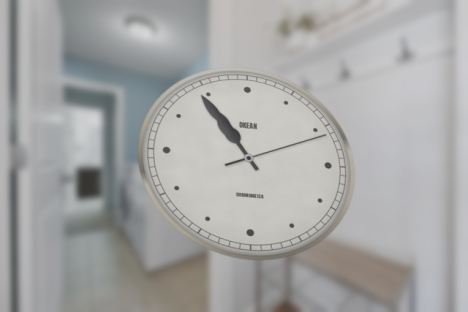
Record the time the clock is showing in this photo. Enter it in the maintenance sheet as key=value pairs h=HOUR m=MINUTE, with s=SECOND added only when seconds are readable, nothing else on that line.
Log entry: h=10 m=54 s=11
